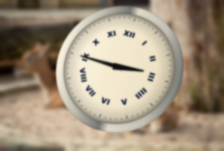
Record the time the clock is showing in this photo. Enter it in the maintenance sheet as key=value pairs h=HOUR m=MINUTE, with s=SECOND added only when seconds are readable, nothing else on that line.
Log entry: h=2 m=45
